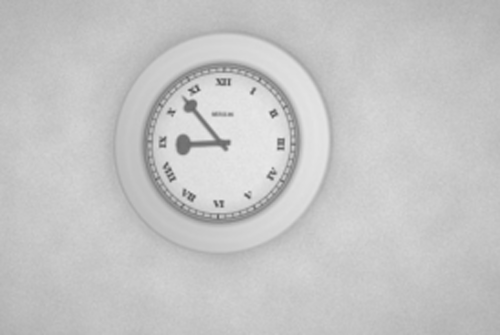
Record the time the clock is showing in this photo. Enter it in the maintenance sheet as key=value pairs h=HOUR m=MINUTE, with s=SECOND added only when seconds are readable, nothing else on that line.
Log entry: h=8 m=53
